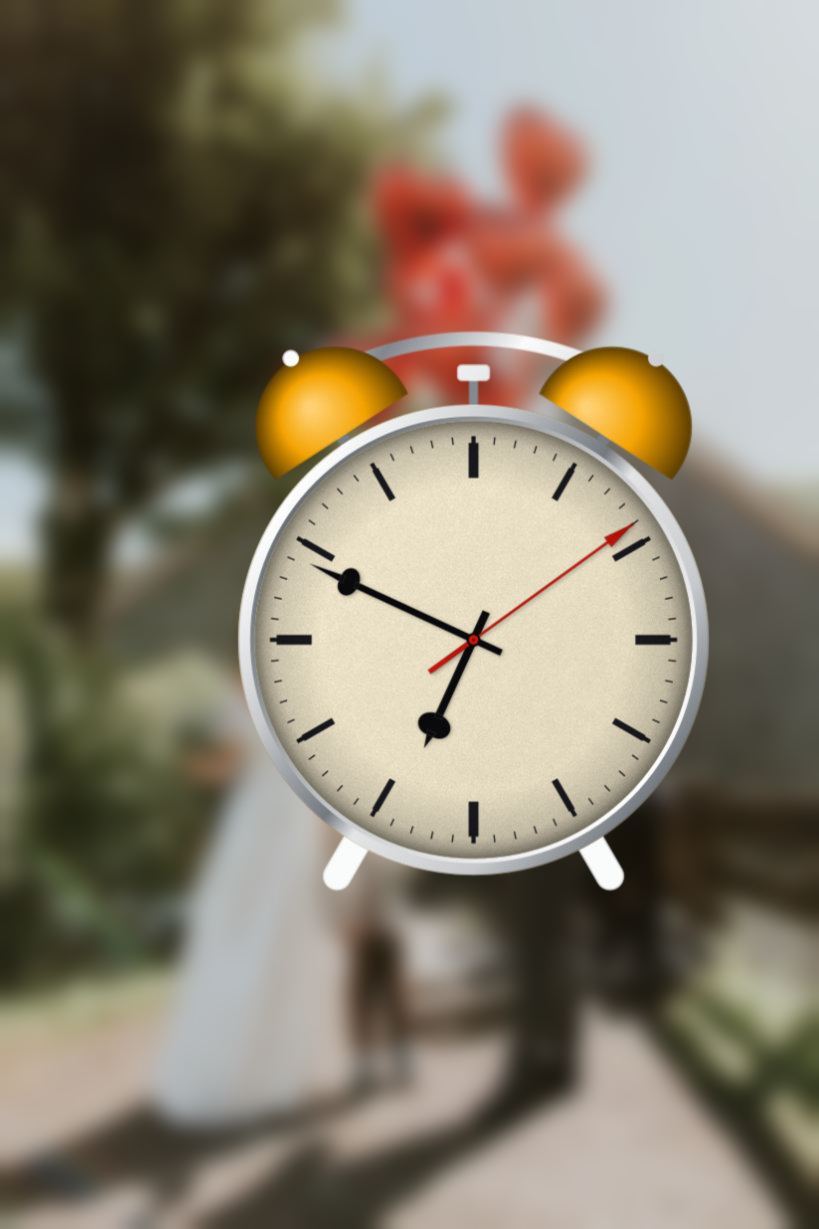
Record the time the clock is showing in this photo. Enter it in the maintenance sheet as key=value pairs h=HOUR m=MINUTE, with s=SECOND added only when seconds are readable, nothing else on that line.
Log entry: h=6 m=49 s=9
